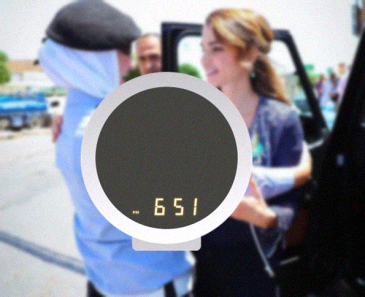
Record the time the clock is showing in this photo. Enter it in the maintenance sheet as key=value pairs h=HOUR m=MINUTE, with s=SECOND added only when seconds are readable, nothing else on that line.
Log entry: h=6 m=51
